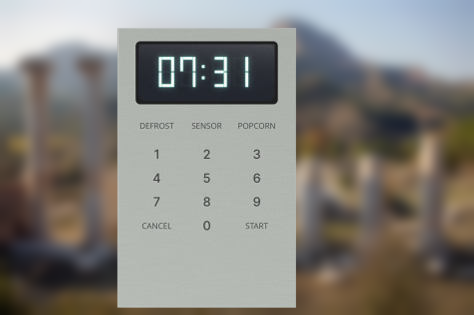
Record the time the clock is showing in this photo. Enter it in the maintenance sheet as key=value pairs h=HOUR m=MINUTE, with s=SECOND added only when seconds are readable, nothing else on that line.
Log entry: h=7 m=31
